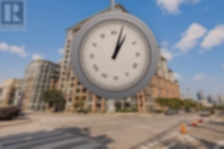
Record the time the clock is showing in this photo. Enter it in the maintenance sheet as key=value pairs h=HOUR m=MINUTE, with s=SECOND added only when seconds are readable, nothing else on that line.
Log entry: h=1 m=3
